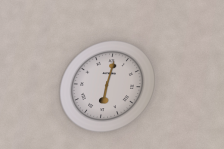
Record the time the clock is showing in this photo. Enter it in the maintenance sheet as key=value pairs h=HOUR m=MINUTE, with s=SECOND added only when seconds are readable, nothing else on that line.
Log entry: h=6 m=1
